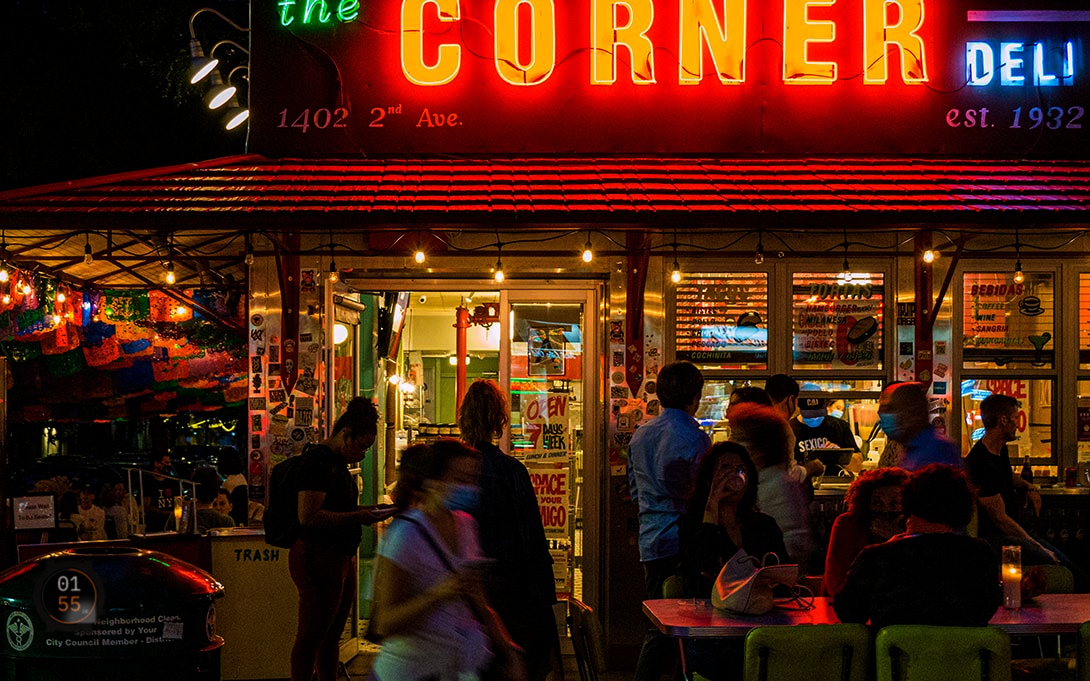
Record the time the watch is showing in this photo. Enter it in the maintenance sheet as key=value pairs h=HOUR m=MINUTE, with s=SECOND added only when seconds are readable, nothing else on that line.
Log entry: h=1 m=55
